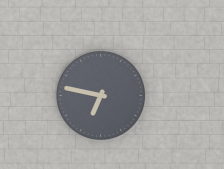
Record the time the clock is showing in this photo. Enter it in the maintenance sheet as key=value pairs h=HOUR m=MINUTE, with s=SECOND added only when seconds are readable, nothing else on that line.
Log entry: h=6 m=47
